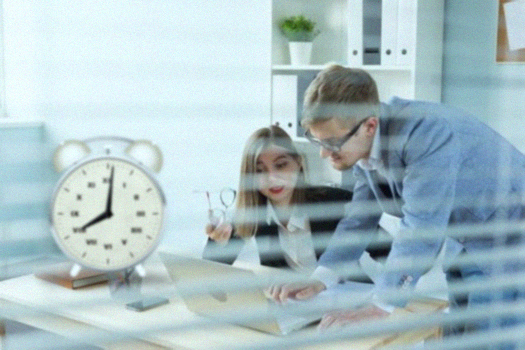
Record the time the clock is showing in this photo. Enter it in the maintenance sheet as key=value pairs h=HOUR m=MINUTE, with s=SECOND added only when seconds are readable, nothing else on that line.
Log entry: h=8 m=1
